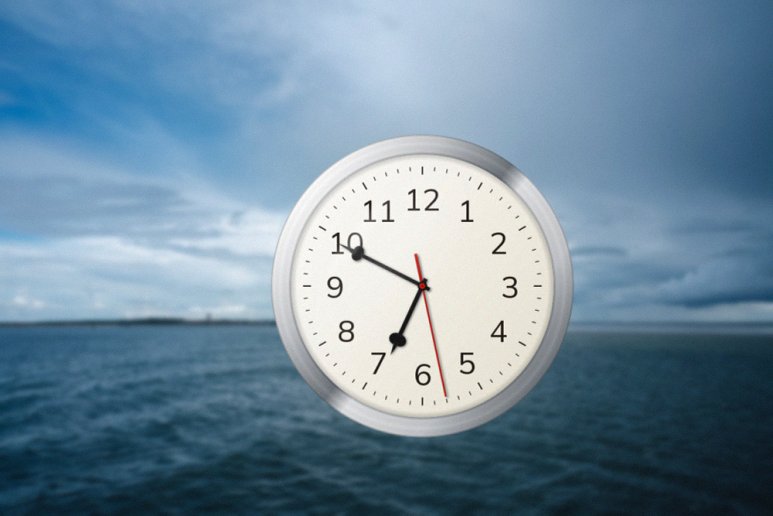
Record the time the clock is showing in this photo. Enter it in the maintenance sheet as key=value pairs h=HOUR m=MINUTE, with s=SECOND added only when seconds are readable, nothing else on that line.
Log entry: h=6 m=49 s=28
